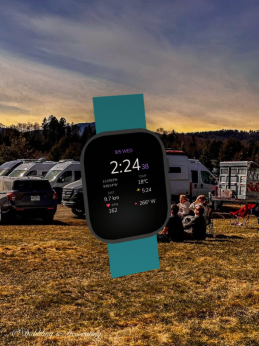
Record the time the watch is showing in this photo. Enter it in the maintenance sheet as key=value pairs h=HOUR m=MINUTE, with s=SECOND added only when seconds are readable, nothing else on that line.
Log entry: h=2 m=24
